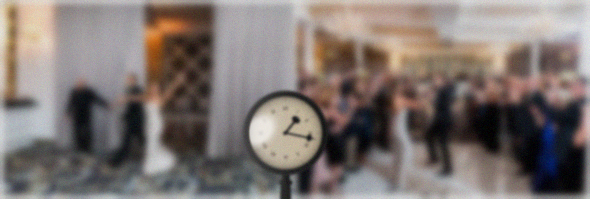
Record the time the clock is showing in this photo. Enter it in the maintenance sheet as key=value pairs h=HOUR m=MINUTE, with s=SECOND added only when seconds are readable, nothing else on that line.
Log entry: h=1 m=17
